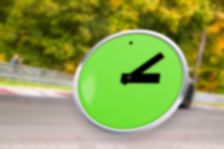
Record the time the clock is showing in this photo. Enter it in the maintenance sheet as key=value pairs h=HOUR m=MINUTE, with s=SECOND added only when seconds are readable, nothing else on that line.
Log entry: h=3 m=9
